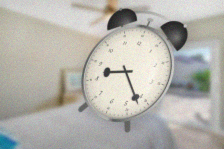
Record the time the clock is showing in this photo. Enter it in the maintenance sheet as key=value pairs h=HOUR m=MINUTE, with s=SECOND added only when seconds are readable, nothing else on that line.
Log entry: h=8 m=22
